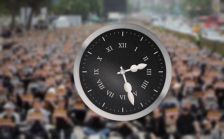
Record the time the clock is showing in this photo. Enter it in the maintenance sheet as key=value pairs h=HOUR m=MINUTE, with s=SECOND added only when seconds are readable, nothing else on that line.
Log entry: h=2 m=27
